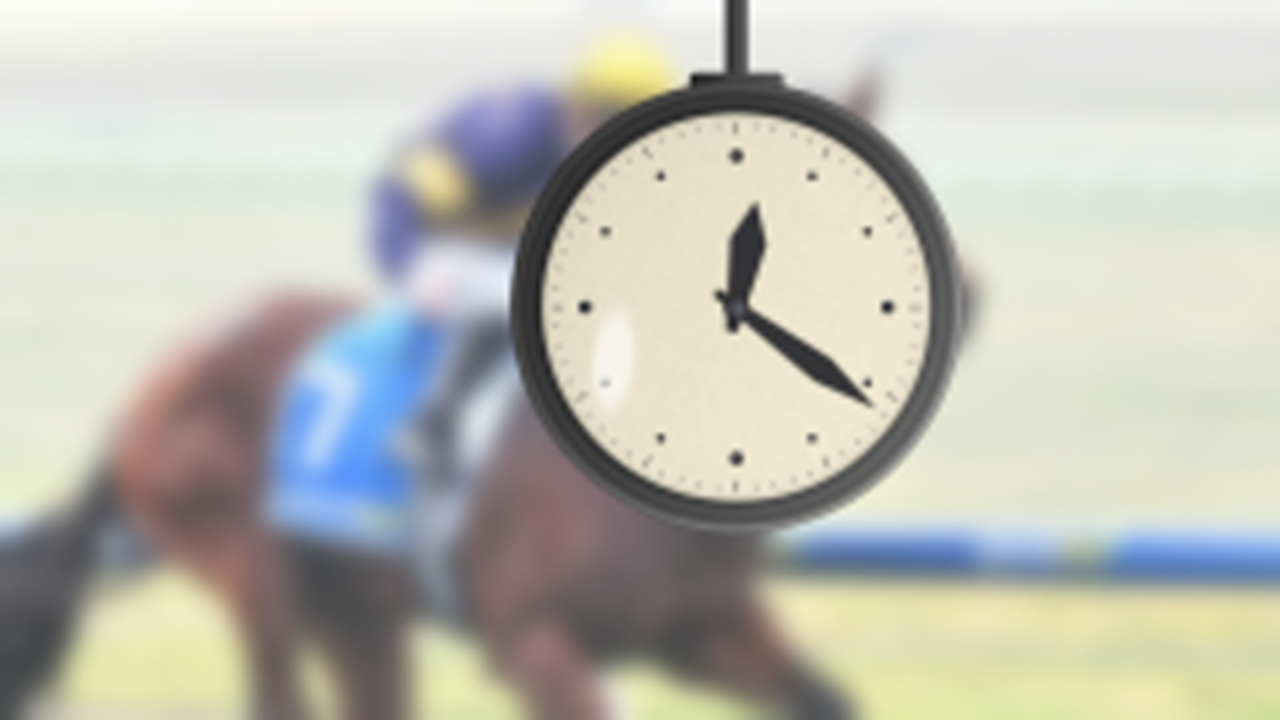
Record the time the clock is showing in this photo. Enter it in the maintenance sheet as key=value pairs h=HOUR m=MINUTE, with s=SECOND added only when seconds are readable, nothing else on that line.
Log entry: h=12 m=21
